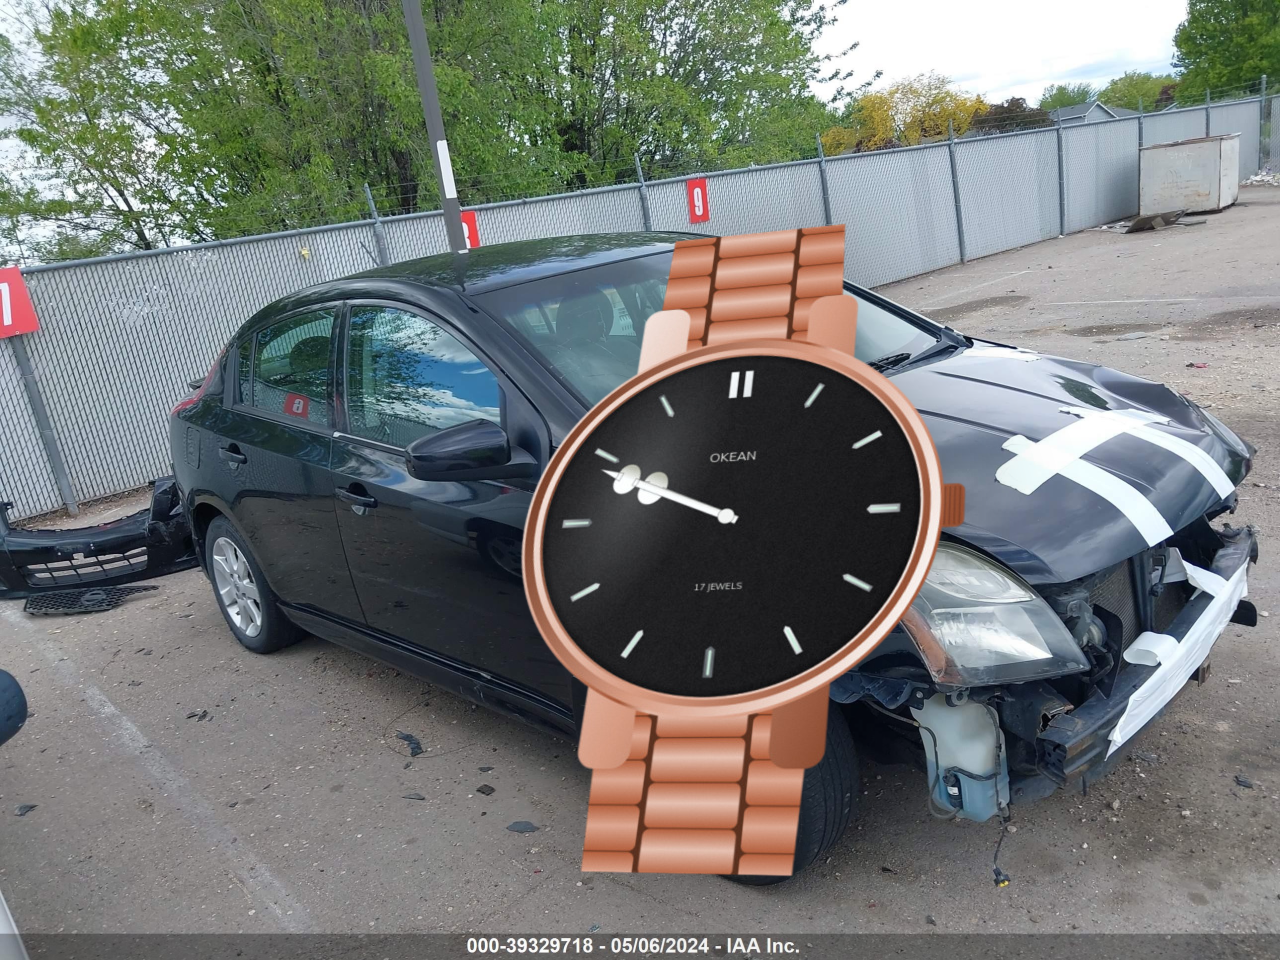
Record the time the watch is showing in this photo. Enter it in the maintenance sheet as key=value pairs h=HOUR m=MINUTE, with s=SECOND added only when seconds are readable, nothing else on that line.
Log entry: h=9 m=49
